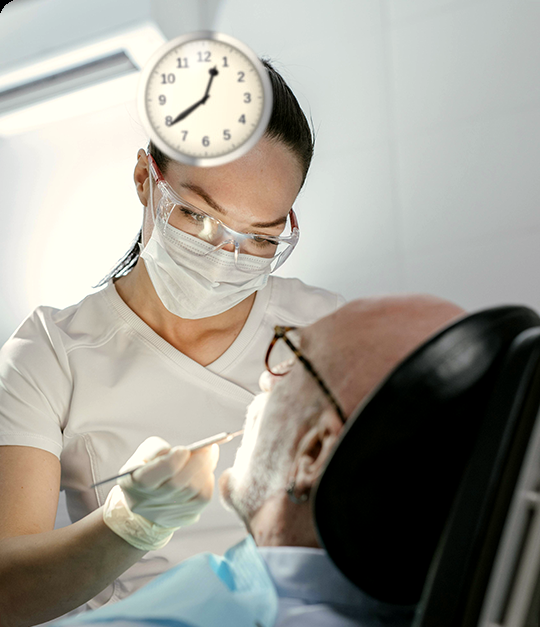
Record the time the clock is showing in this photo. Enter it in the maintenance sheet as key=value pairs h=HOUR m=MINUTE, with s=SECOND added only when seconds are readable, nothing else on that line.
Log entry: h=12 m=39
